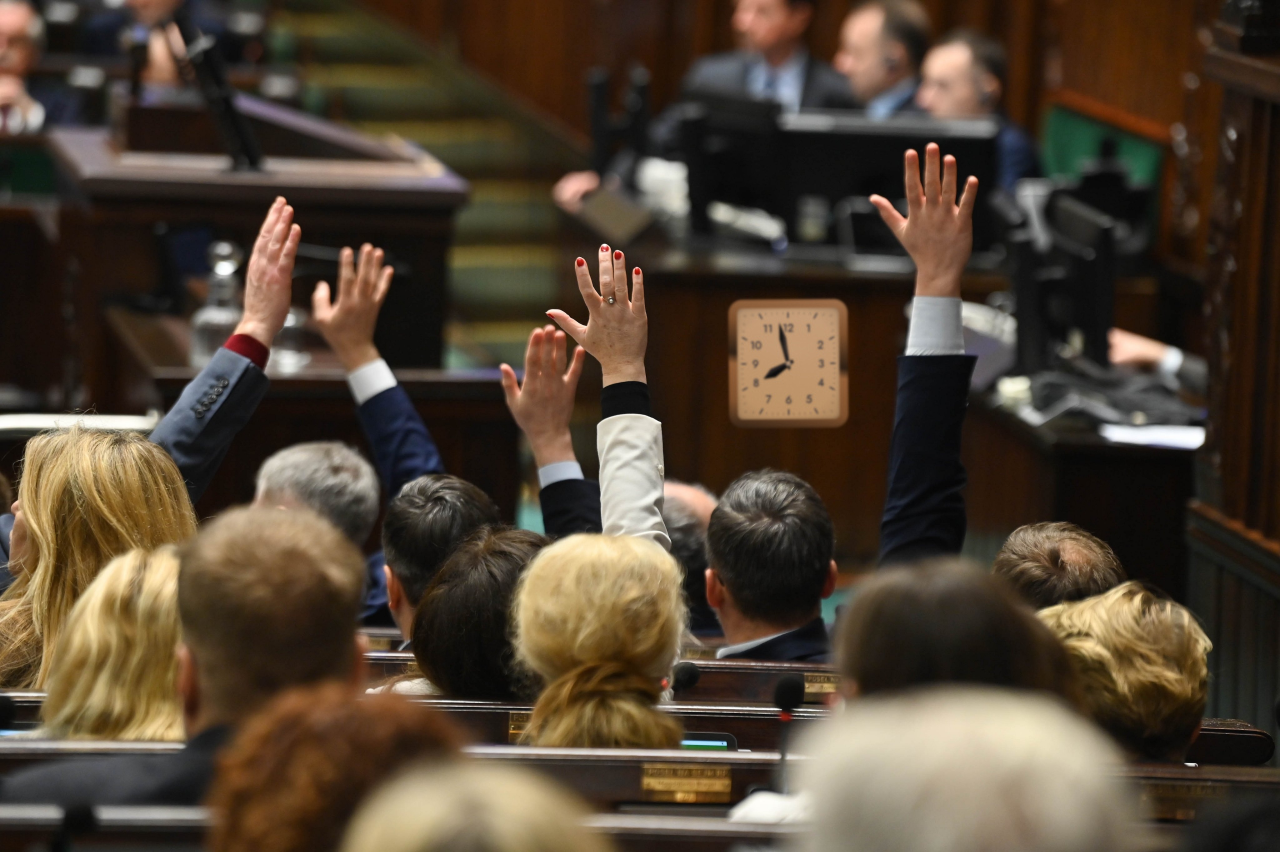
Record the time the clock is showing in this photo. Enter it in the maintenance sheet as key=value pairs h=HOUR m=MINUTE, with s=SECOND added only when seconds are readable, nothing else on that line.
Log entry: h=7 m=58
